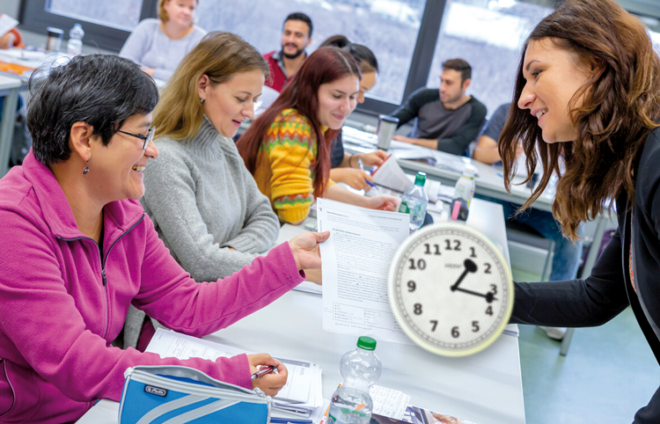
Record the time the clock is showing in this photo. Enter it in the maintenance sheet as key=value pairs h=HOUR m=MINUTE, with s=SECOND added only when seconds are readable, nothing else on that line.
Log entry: h=1 m=17
